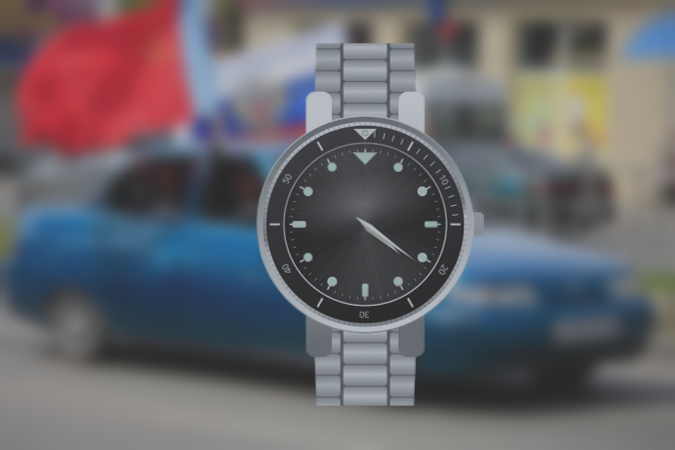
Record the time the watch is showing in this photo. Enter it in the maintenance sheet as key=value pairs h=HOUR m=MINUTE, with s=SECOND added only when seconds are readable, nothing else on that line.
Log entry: h=4 m=21
